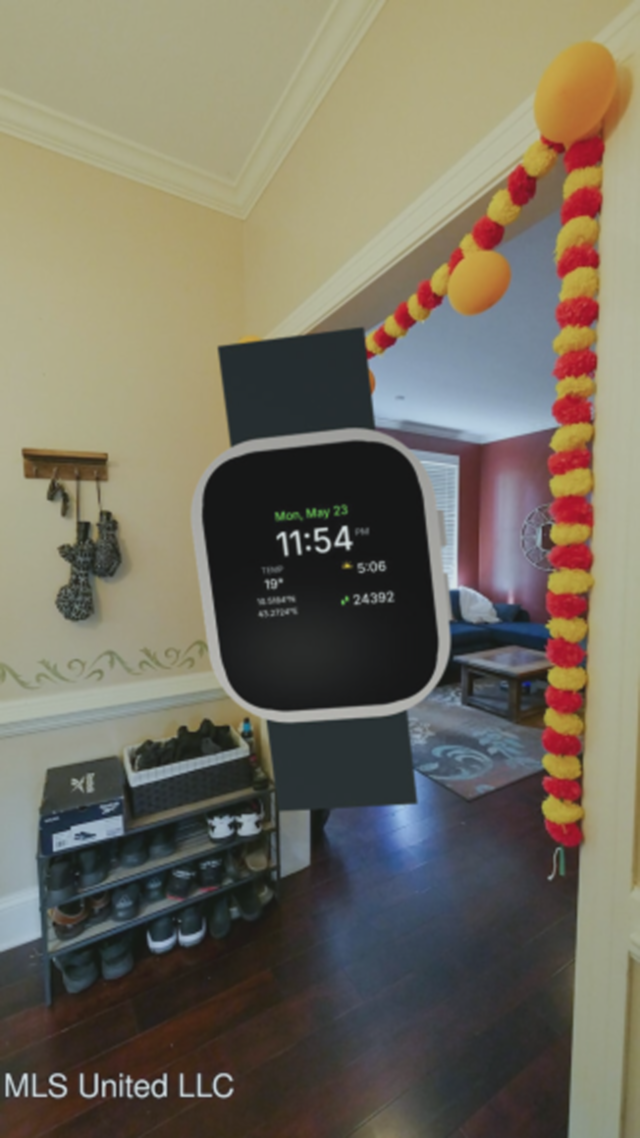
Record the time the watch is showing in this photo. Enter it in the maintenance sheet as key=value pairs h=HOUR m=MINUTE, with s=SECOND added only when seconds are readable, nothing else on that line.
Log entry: h=11 m=54
